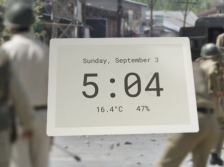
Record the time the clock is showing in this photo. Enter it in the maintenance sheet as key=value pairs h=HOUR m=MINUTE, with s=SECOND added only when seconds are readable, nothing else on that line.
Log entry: h=5 m=4
